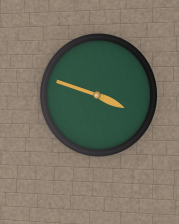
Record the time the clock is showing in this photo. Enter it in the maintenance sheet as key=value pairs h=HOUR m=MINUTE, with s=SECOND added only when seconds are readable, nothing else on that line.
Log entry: h=3 m=48
